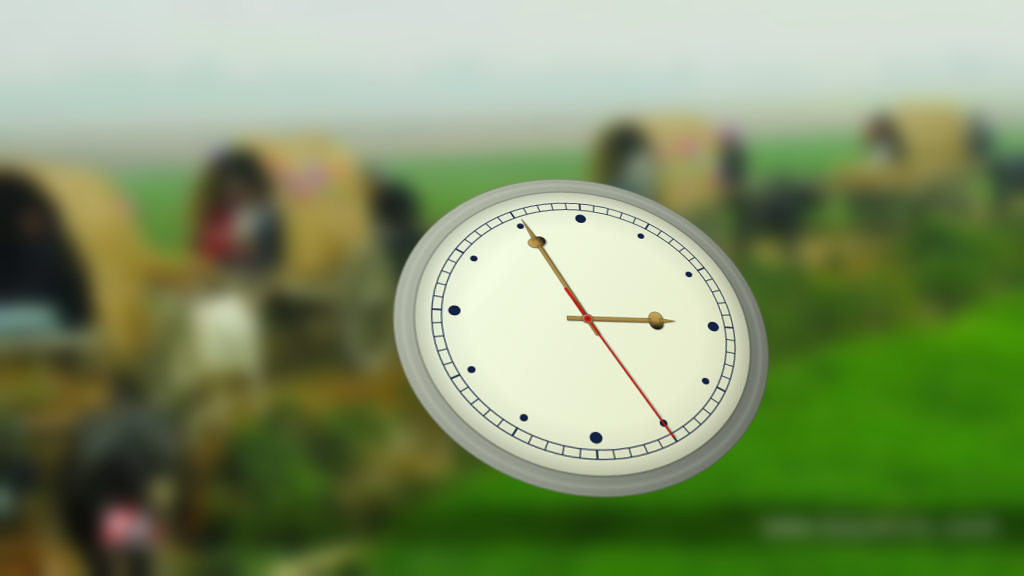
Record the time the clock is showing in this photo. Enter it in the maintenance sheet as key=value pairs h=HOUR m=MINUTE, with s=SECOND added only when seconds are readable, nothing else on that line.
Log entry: h=2 m=55 s=25
